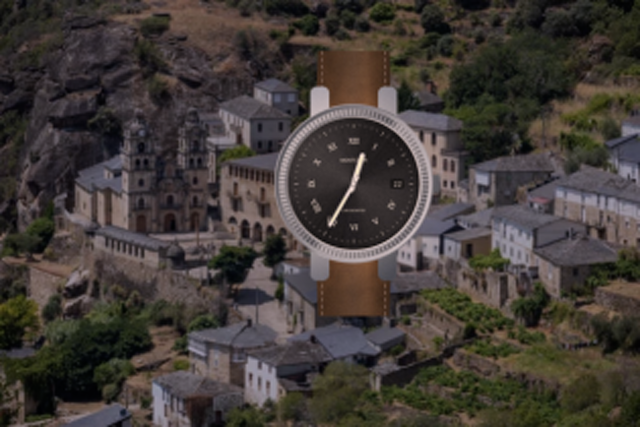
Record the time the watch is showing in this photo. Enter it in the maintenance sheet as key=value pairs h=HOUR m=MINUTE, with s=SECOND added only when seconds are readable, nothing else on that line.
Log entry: h=12 m=35
